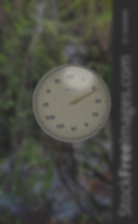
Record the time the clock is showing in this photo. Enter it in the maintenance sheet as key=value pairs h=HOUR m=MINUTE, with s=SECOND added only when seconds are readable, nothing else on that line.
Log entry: h=2 m=11
